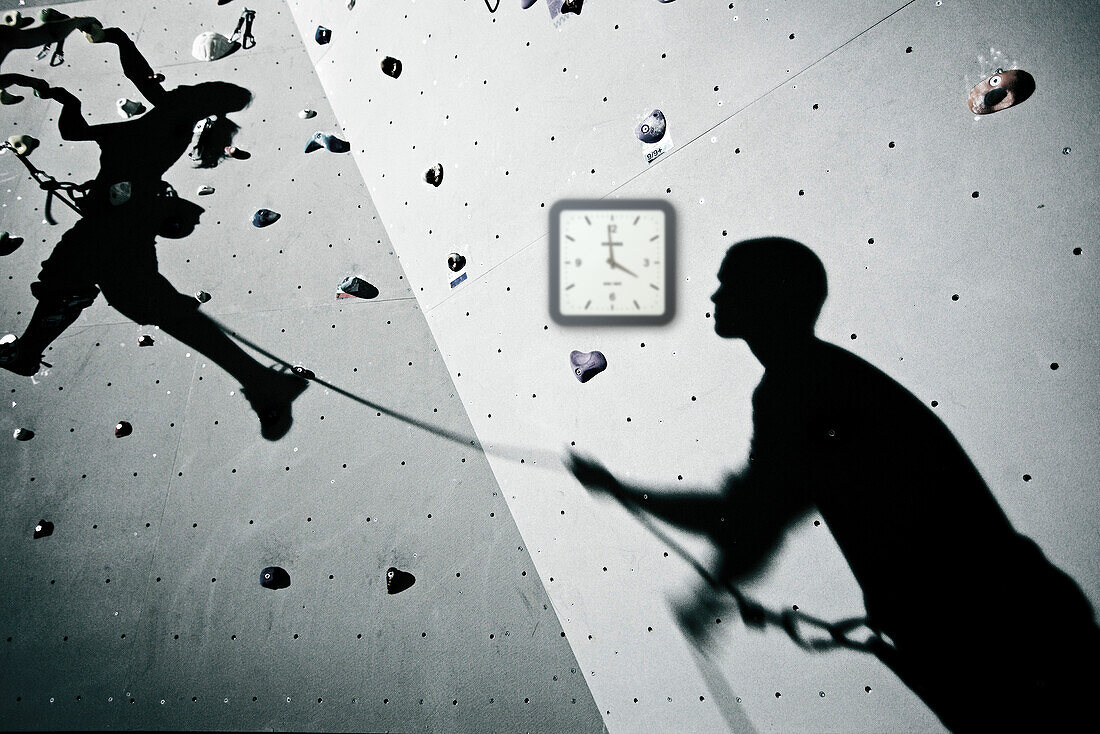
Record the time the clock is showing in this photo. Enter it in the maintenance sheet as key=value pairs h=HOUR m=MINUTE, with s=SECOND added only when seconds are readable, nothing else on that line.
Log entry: h=3 m=59
